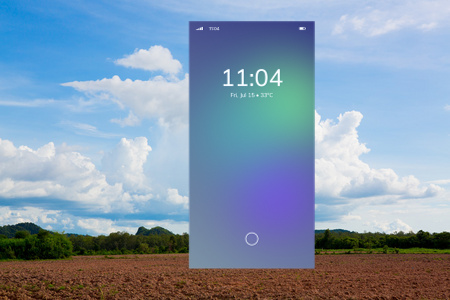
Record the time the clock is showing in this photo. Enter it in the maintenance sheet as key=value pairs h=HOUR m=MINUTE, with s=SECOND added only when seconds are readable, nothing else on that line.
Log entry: h=11 m=4
